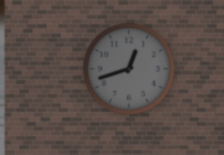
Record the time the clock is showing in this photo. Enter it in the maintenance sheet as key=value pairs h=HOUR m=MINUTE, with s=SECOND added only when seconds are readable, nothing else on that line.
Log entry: h=12 m=42
